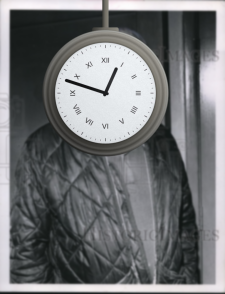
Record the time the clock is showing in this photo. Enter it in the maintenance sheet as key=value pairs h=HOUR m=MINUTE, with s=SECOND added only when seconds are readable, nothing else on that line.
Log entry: h=12 m=48
